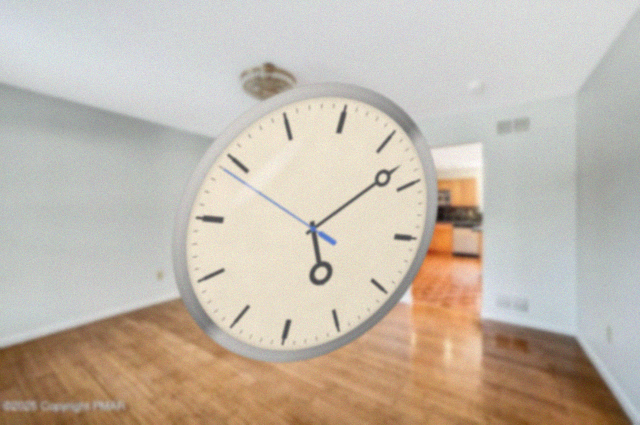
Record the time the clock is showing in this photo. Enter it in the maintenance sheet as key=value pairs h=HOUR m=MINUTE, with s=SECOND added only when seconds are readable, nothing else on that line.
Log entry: h=5 m=7 s=49
